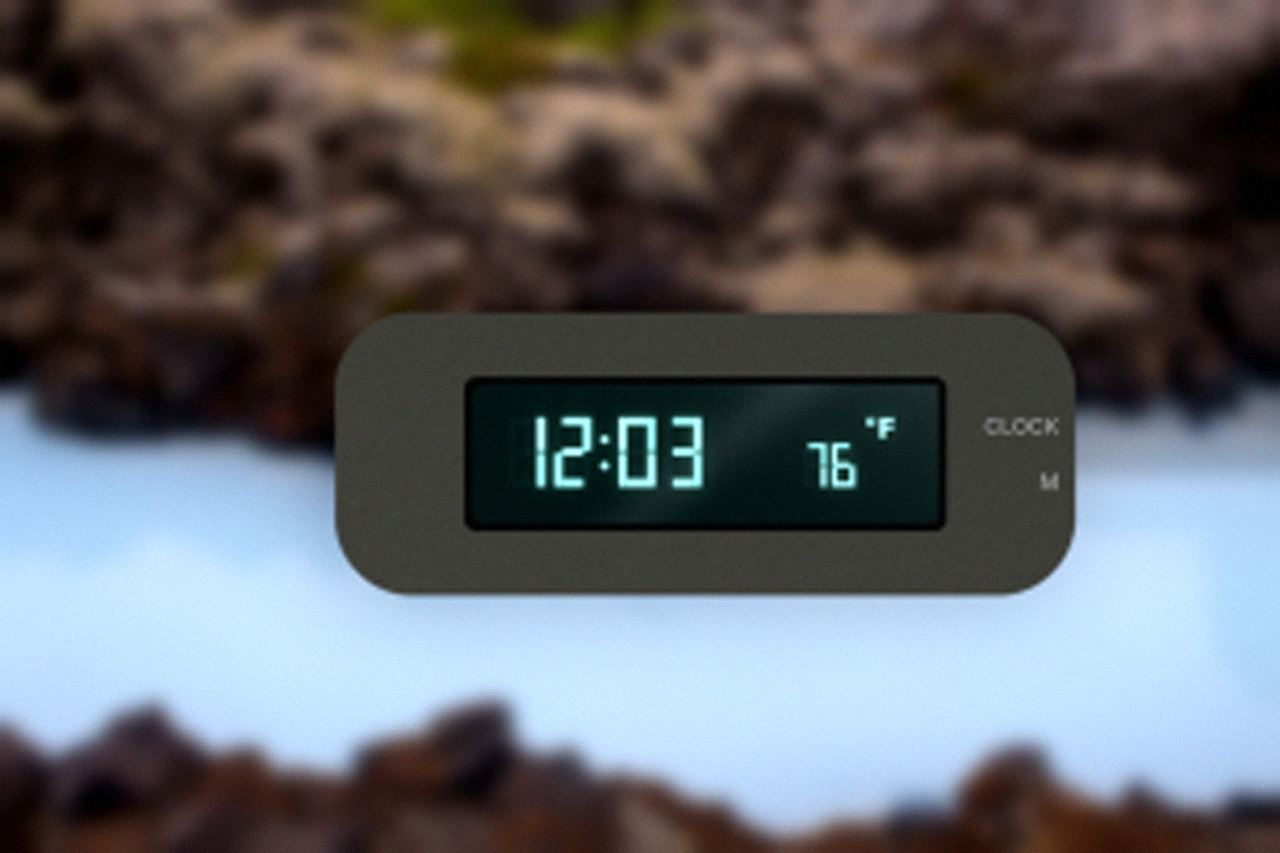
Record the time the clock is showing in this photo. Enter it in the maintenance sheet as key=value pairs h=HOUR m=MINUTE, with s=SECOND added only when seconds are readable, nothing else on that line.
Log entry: h=12 m=3
